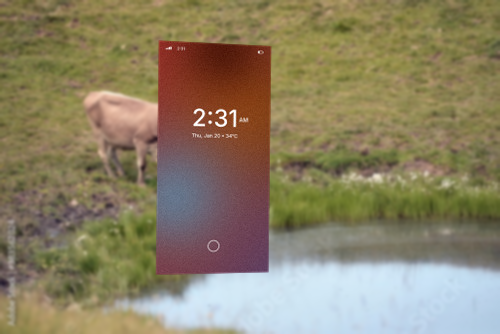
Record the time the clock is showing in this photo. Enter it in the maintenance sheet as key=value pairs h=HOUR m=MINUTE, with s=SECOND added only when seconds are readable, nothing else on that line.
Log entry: h=2 m=31
